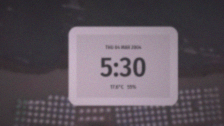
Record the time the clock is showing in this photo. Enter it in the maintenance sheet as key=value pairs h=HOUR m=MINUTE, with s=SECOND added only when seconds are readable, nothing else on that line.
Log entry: h=5 m=30
